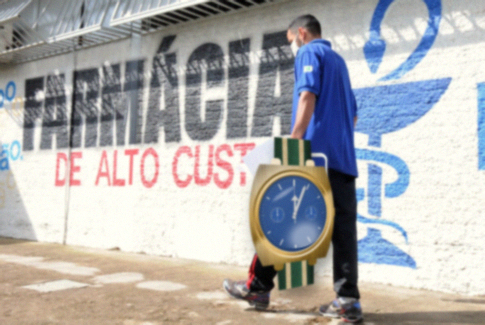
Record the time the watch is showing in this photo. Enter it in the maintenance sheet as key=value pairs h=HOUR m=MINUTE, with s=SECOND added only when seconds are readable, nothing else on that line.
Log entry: h=12 m=4
